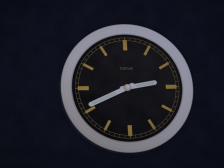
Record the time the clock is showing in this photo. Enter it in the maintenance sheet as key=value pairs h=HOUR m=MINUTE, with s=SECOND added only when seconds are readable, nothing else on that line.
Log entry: h=2 m=41
